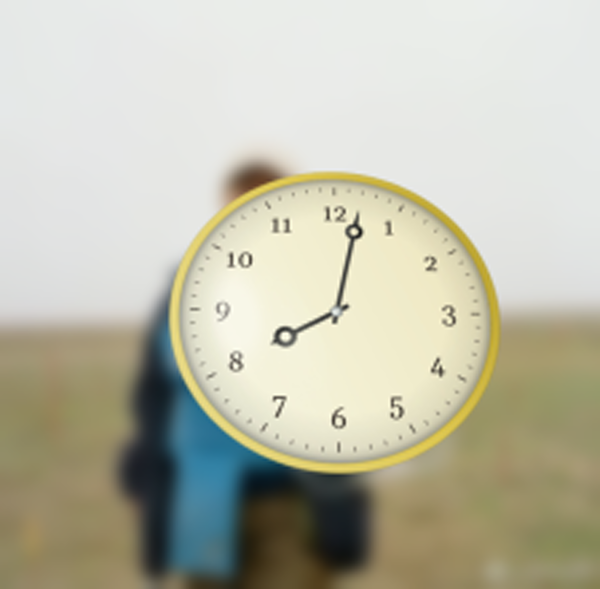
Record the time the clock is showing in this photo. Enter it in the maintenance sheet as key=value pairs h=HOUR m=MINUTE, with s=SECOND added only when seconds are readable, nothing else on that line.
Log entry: h=8 m=2
